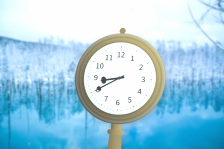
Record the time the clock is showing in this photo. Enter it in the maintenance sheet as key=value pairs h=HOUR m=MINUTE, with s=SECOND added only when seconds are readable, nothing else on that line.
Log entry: h=8 m=40
